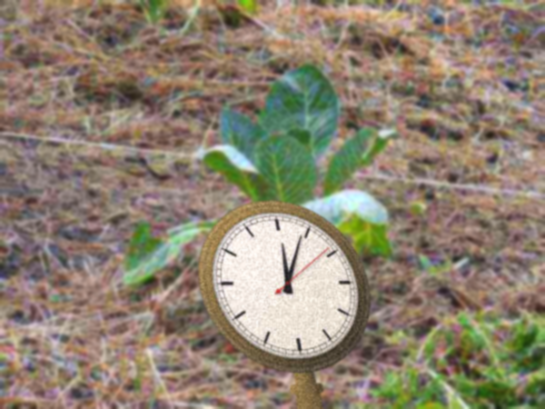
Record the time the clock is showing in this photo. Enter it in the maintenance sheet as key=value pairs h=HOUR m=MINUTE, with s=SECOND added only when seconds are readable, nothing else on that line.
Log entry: h=12 m=4 s=9
